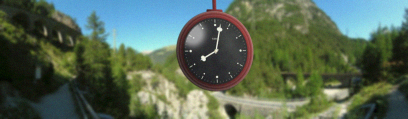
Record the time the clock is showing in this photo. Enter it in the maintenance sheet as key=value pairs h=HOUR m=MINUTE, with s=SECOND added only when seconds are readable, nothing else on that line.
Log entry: h=8 m=2
